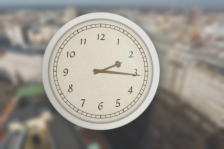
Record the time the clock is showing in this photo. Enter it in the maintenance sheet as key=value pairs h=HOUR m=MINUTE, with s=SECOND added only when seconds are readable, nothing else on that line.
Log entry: h=2 m=16
